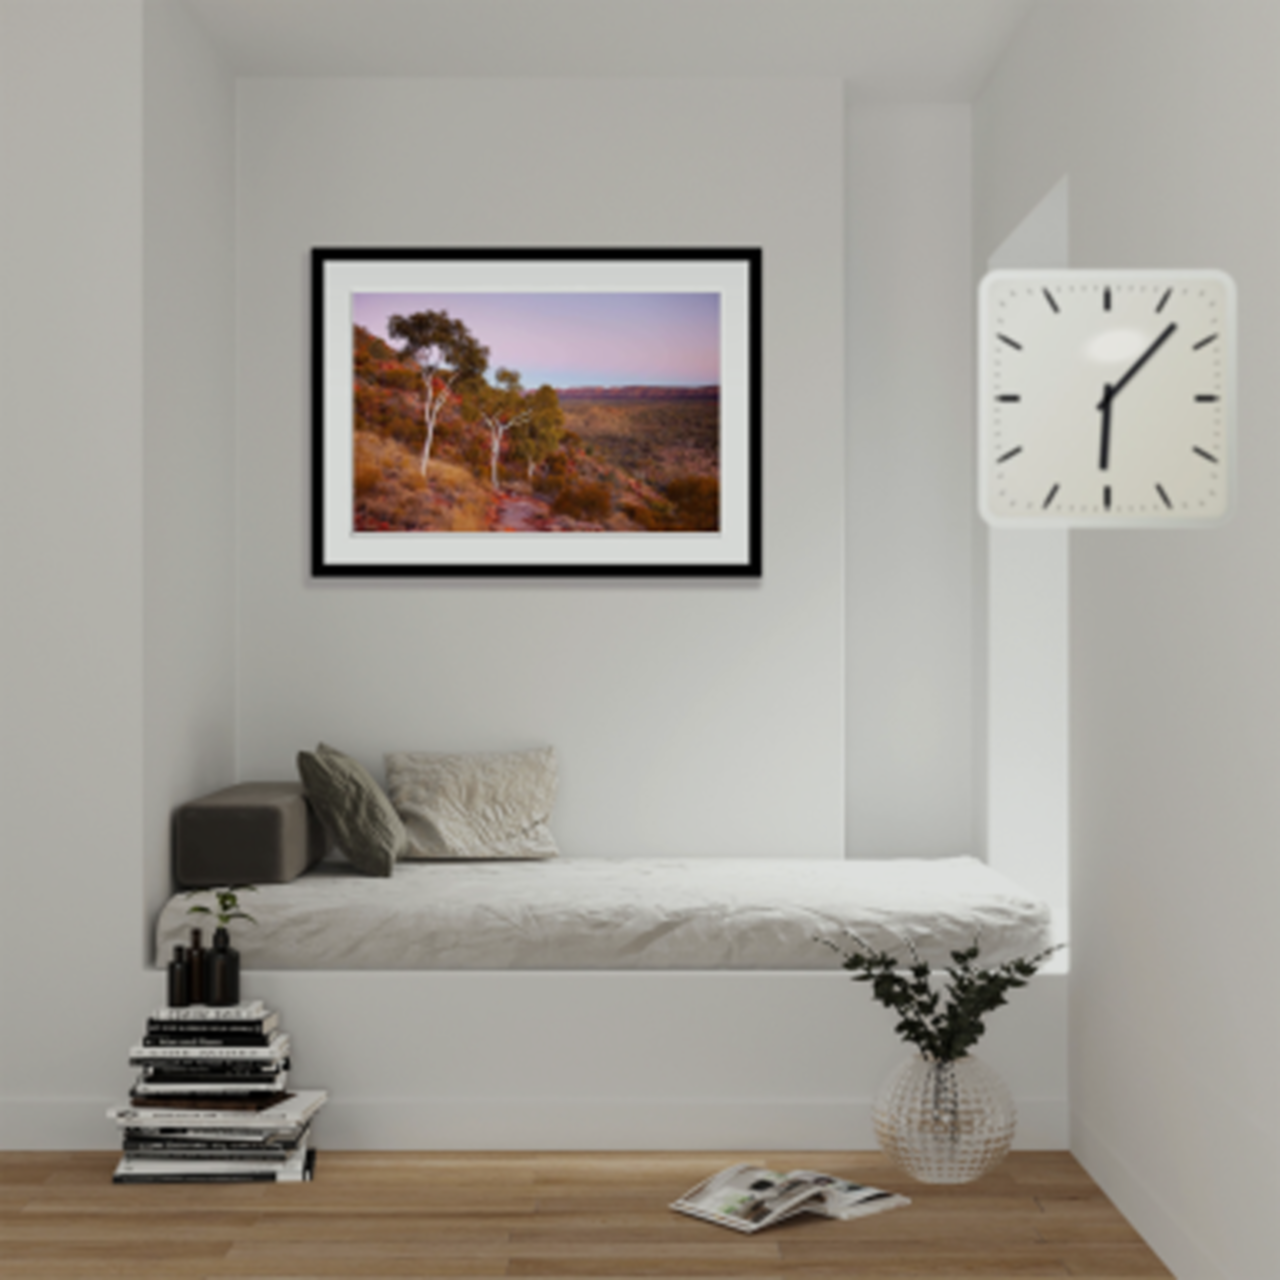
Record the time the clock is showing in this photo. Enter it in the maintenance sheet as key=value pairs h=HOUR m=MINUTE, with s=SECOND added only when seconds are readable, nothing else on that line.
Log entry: h=6 m=7
